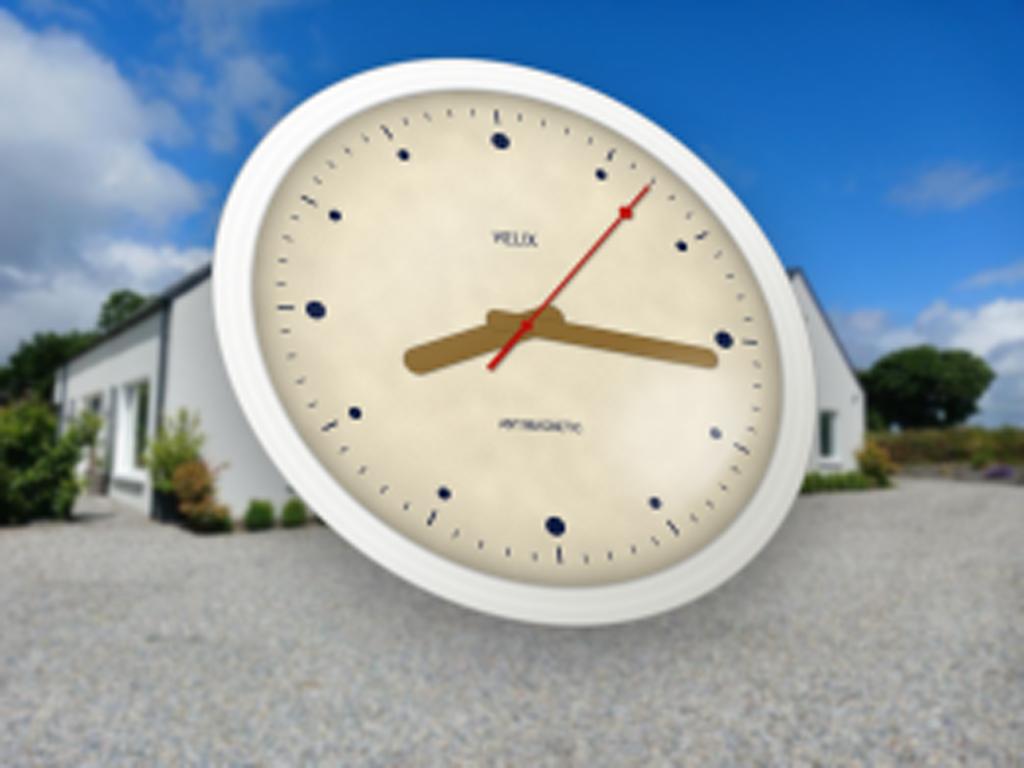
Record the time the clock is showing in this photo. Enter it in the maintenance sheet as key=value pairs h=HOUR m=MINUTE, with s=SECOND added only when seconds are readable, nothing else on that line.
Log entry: h=8 m=16 s=7
